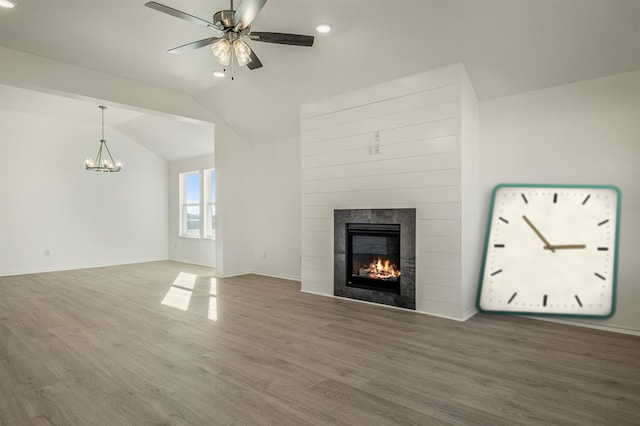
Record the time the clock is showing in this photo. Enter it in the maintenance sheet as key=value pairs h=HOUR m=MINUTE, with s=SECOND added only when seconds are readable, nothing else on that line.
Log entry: h=2 m=53
